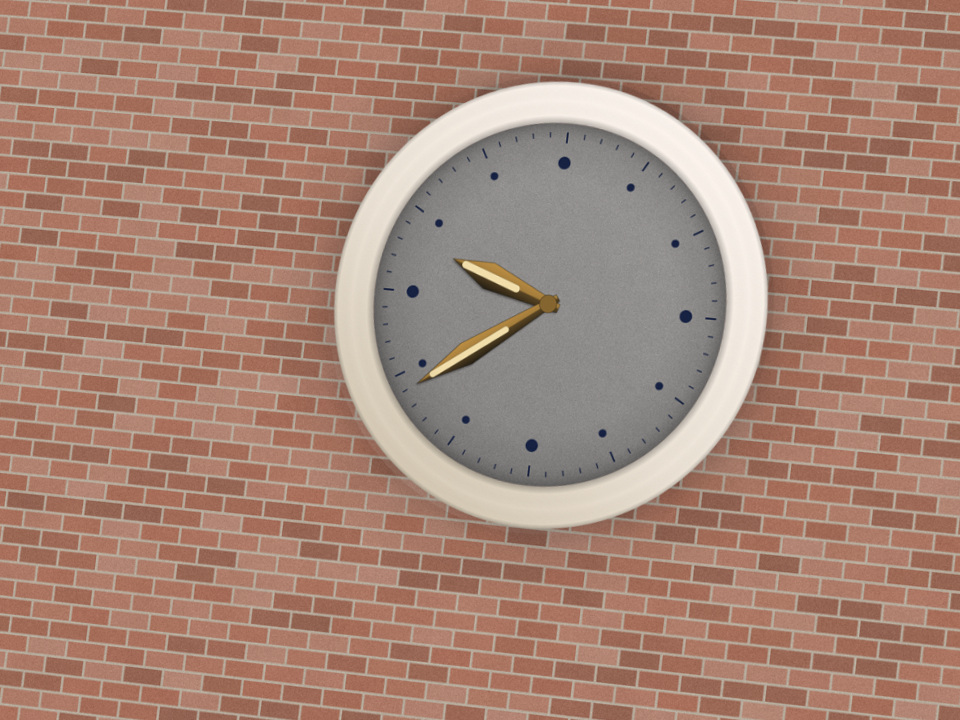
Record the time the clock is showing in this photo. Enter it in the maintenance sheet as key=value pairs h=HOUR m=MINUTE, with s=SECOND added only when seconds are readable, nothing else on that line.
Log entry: h=9 m=39
